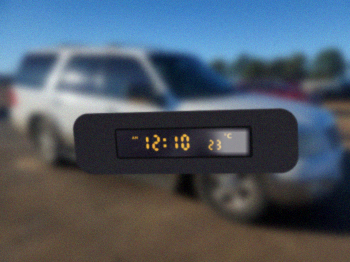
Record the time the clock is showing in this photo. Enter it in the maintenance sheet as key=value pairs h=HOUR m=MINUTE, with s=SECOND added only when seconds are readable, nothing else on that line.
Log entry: h=12 m=10
